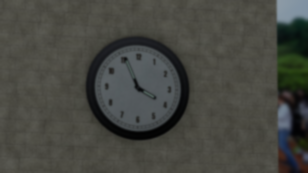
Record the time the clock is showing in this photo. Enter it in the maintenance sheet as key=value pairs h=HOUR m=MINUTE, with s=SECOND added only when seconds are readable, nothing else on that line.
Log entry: h=3 m=56
